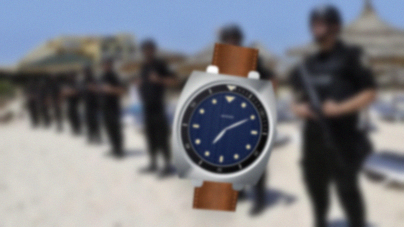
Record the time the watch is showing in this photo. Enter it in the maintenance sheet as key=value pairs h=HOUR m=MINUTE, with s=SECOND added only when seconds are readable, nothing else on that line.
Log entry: h=7 m=10
